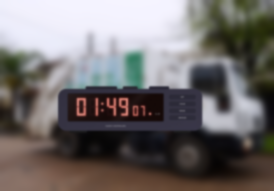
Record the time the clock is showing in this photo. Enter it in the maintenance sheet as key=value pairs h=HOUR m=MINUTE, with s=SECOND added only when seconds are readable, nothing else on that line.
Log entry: h=1 m=49
